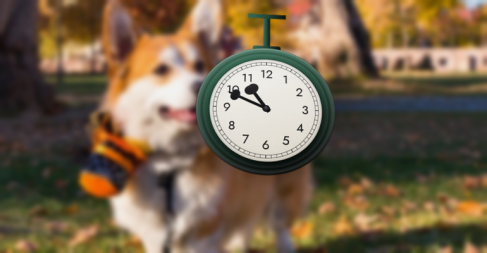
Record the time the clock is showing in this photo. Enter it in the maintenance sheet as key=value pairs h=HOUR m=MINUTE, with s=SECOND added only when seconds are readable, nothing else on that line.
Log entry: h=10 m=49
